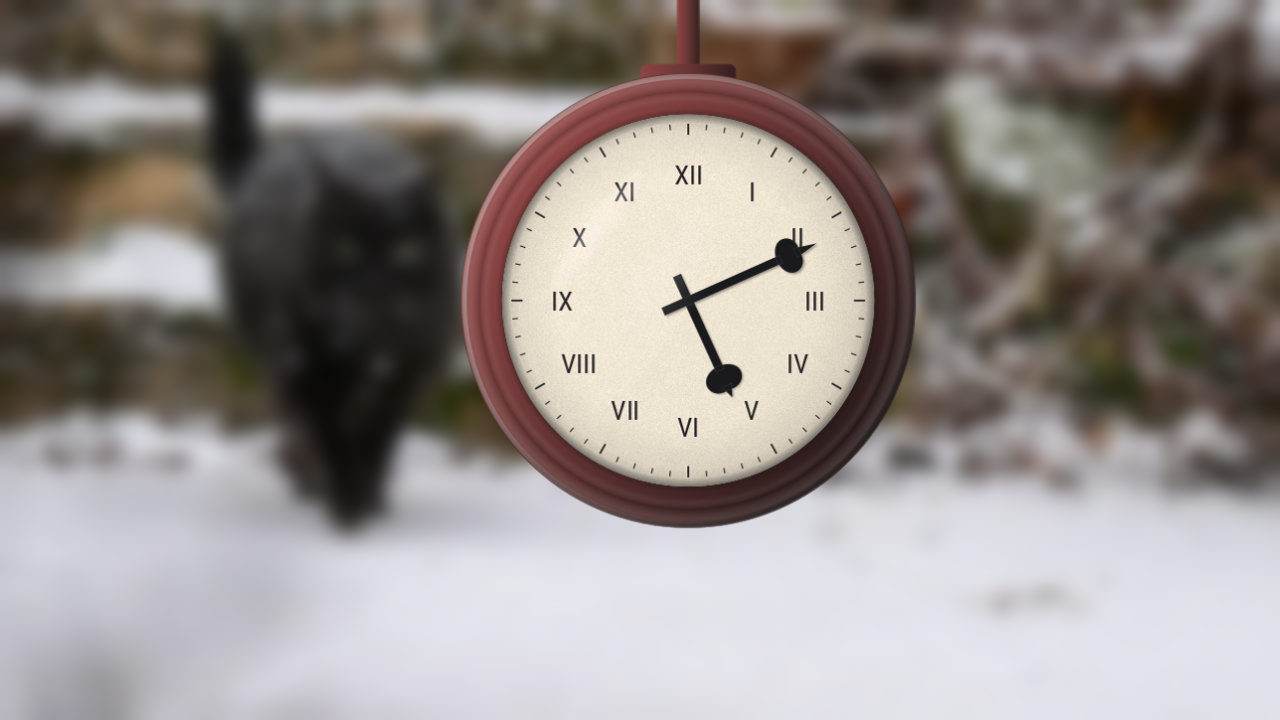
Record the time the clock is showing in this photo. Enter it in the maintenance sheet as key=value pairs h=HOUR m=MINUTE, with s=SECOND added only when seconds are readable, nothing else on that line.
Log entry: h=5 m=11
